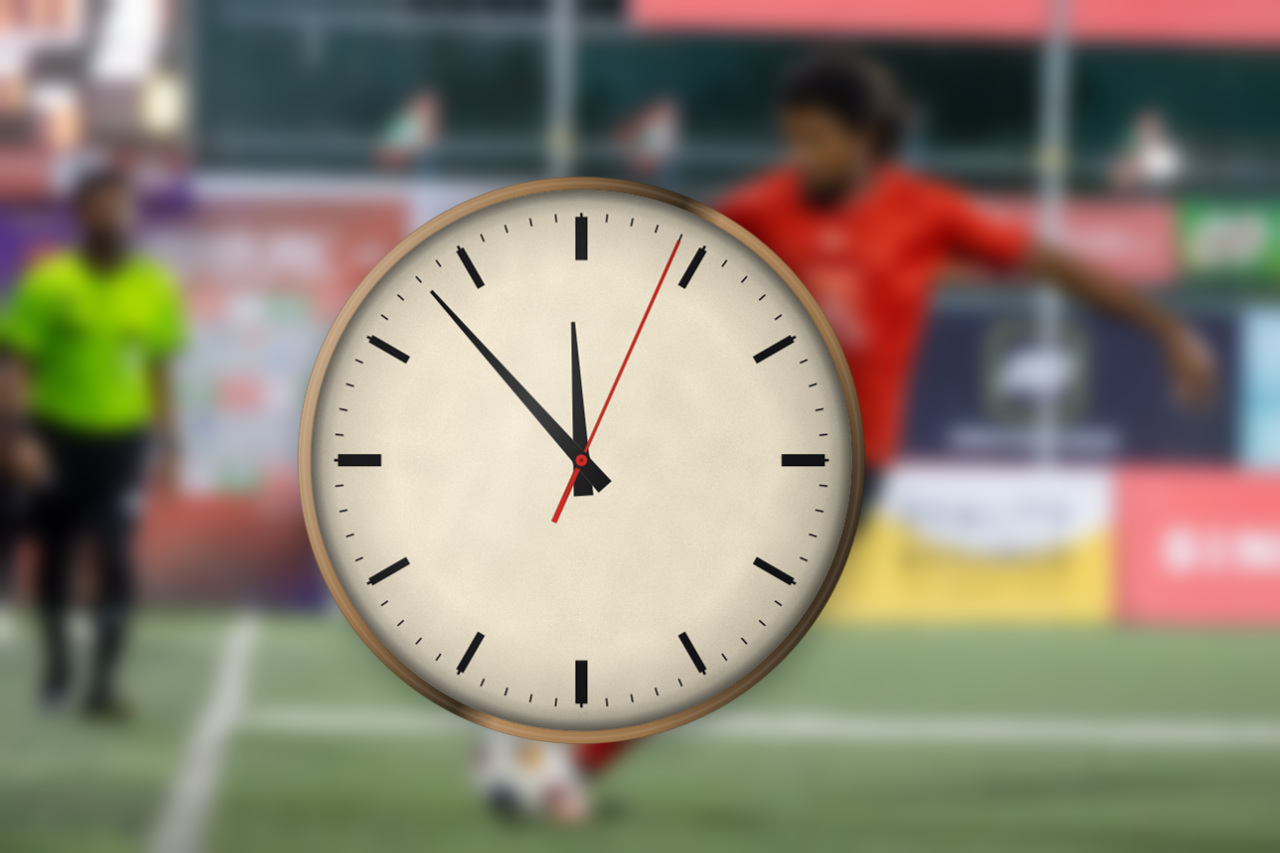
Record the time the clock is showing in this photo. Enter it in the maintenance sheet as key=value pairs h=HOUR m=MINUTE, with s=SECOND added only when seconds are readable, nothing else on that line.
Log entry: h=11 m=53 s=4
